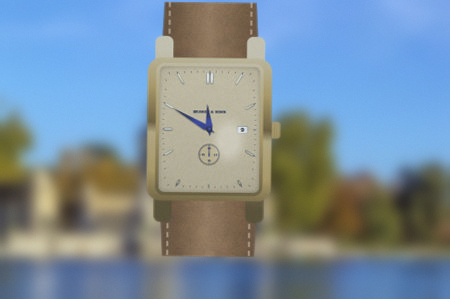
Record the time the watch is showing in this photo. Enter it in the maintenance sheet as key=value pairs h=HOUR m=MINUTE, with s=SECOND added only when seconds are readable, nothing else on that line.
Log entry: h=11 m=50
